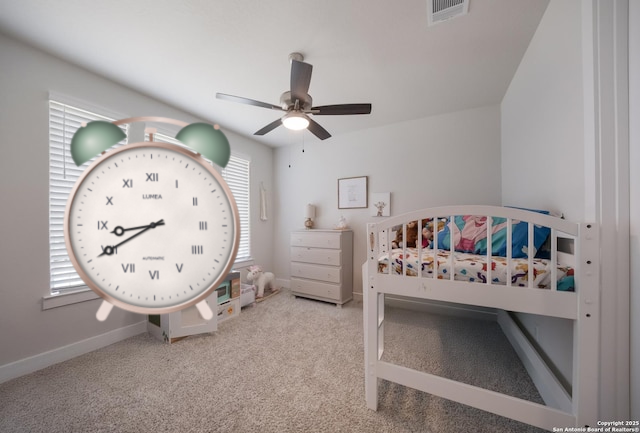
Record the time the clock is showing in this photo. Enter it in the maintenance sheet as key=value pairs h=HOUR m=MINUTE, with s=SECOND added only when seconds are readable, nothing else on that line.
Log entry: h=8 m=40
